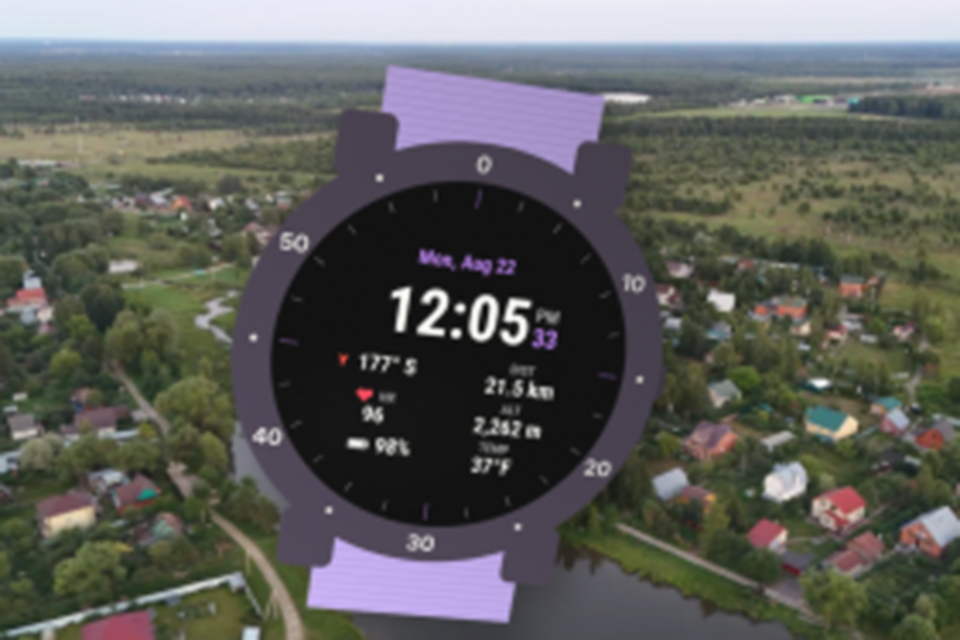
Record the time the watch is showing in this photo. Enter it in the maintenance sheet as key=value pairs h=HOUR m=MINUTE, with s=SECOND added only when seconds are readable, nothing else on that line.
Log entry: h=12 m=5
